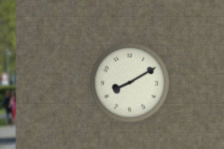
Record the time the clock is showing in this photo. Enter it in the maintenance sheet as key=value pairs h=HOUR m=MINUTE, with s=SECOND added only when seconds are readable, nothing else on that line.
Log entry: h=8 m=10
